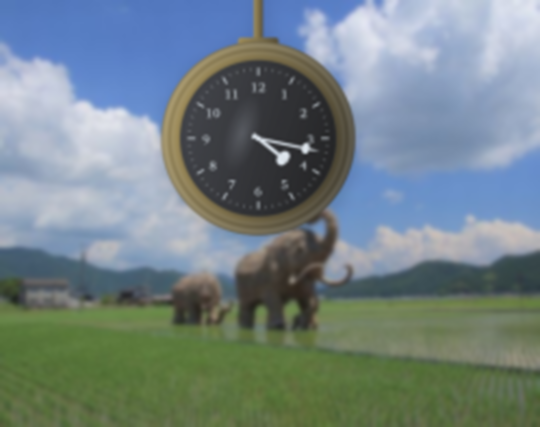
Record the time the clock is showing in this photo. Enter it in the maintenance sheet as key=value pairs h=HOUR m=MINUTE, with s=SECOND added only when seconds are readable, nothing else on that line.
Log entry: h=4 m=17
